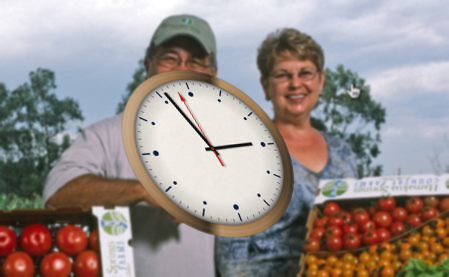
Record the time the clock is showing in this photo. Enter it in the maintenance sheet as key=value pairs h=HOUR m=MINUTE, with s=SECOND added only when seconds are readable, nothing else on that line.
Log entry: h=2 m=55 s=58
